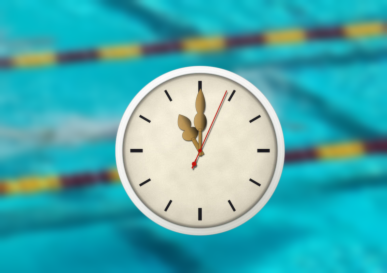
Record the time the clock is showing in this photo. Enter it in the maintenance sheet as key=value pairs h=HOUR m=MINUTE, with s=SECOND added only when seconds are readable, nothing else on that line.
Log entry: h=11 m=0 s=4
